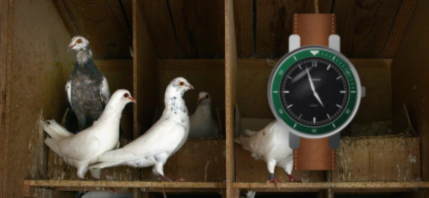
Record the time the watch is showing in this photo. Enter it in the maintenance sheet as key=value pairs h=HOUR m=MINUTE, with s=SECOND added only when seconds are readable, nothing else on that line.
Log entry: h=4 m=57
